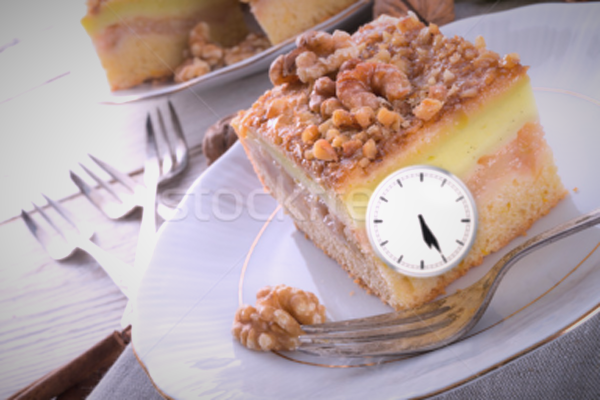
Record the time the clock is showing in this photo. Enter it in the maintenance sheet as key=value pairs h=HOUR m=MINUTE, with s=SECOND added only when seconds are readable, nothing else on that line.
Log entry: h=5 m=25
